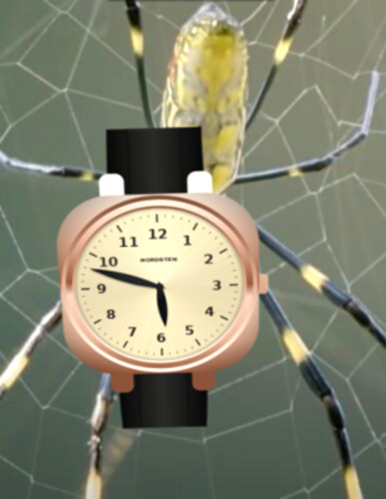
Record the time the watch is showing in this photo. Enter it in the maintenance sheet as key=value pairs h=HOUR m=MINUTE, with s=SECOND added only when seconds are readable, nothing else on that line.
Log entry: h=5 m=48
